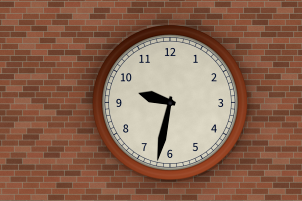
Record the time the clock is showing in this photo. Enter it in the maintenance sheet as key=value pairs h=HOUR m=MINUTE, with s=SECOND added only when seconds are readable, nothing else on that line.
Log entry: h=9 m=32
